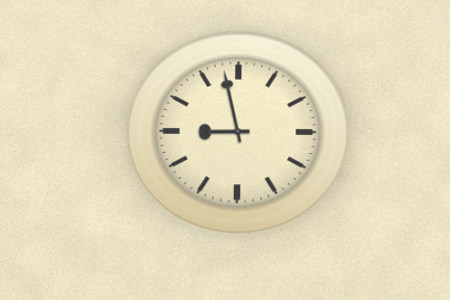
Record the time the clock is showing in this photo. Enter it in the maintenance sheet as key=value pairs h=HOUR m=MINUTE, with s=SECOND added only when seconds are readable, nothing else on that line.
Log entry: h=8 m=58
